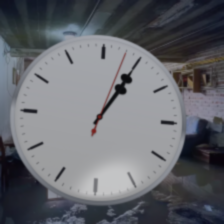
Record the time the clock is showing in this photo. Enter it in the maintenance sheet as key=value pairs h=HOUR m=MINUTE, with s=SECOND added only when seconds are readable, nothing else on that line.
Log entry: h=1 m=5 s=3
